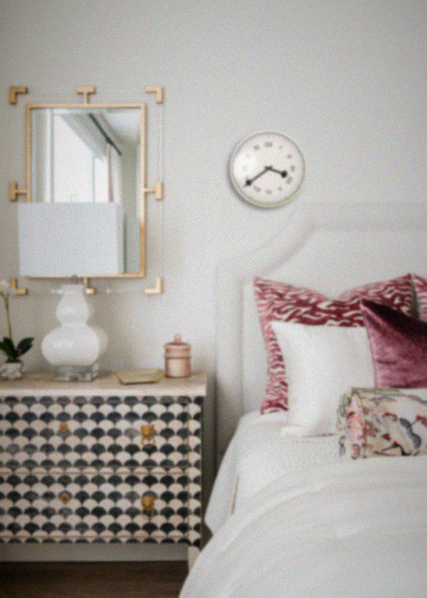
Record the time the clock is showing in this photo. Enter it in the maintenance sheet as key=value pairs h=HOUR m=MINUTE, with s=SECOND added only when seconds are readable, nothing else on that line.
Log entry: h=3 m=39
